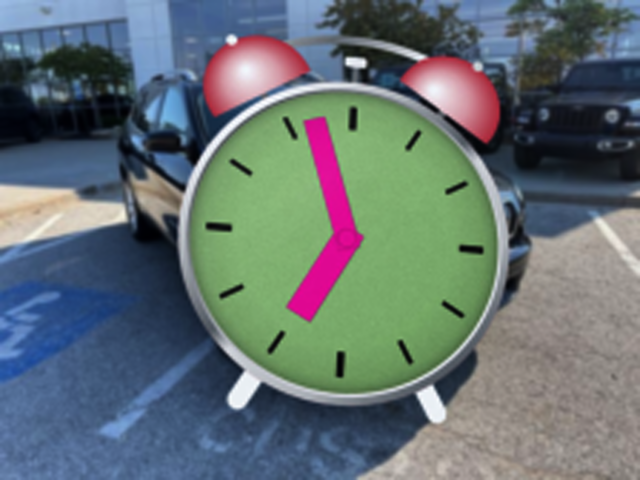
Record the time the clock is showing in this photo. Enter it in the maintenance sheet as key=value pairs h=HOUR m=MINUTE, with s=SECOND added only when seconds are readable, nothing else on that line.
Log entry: h=6 m=57
